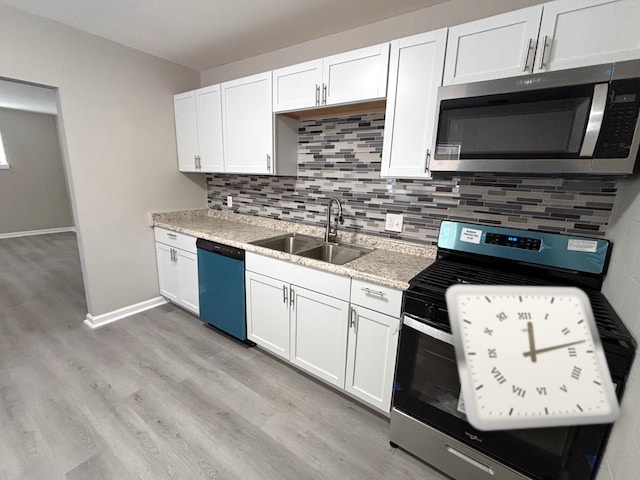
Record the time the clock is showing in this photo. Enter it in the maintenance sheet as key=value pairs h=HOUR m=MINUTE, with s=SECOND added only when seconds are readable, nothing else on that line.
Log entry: h=12 m=13
